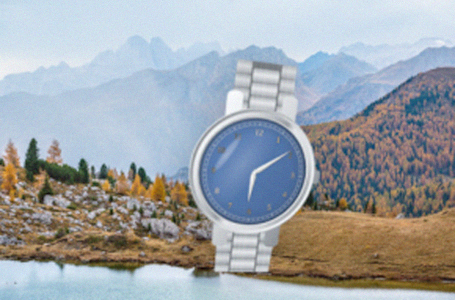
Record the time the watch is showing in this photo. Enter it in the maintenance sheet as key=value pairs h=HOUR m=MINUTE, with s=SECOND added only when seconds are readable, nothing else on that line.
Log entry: h=6 m=9
